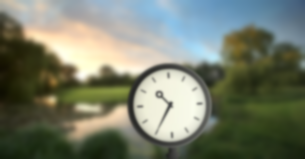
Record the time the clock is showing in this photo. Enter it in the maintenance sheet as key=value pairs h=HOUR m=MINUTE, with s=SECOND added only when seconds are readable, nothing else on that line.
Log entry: h=10 m=35
